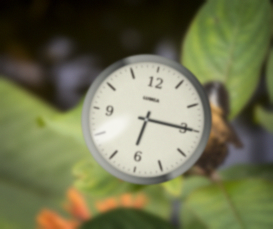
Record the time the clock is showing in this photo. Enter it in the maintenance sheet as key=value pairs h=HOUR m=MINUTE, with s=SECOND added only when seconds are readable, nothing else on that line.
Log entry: h=6 m=15
